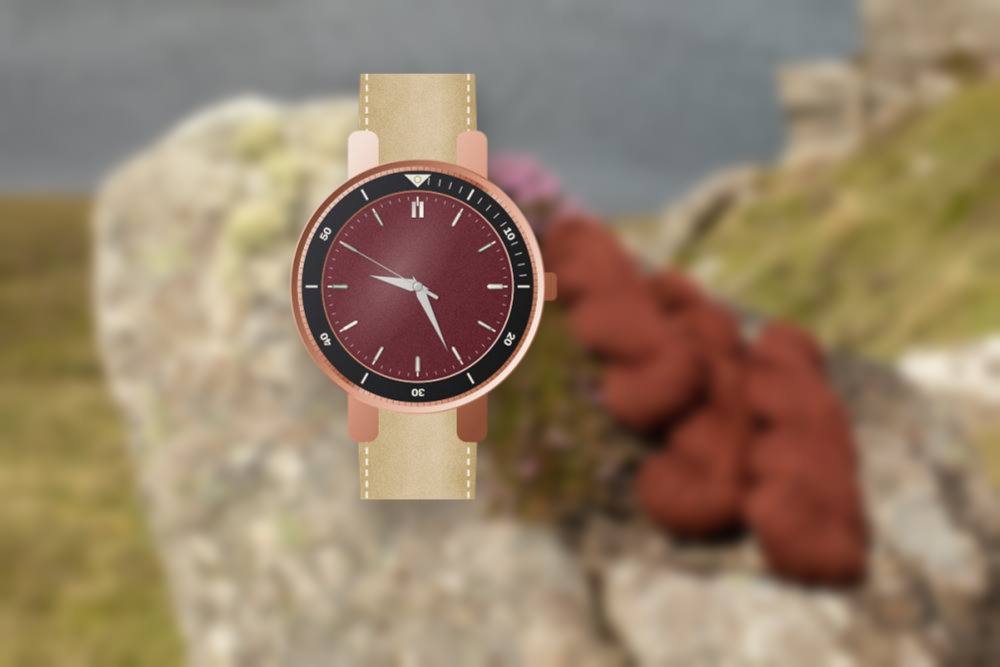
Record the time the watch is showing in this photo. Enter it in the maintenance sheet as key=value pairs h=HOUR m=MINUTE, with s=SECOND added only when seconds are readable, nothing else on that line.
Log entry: h=9 m=25 s=50
